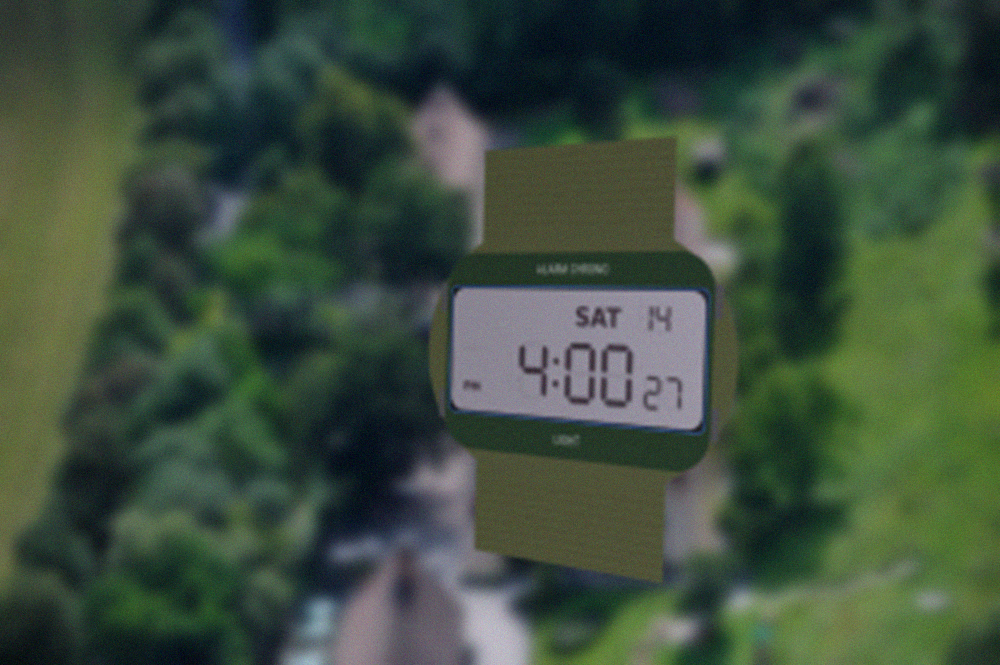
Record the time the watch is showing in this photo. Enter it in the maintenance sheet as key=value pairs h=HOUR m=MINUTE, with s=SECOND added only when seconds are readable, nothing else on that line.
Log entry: h=4 m=0 s=27
